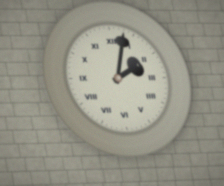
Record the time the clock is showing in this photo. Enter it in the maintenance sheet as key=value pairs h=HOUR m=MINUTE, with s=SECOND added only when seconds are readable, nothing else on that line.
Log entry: h=2 m=3
